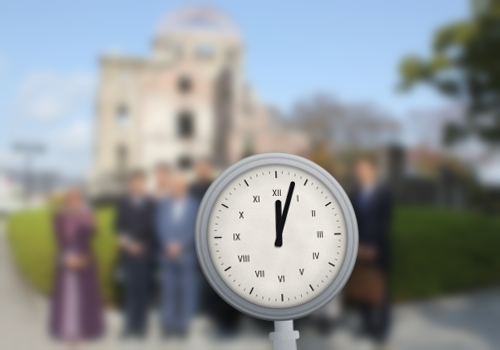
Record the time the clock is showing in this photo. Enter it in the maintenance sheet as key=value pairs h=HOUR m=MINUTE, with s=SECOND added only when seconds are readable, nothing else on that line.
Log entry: h=12 m=3
